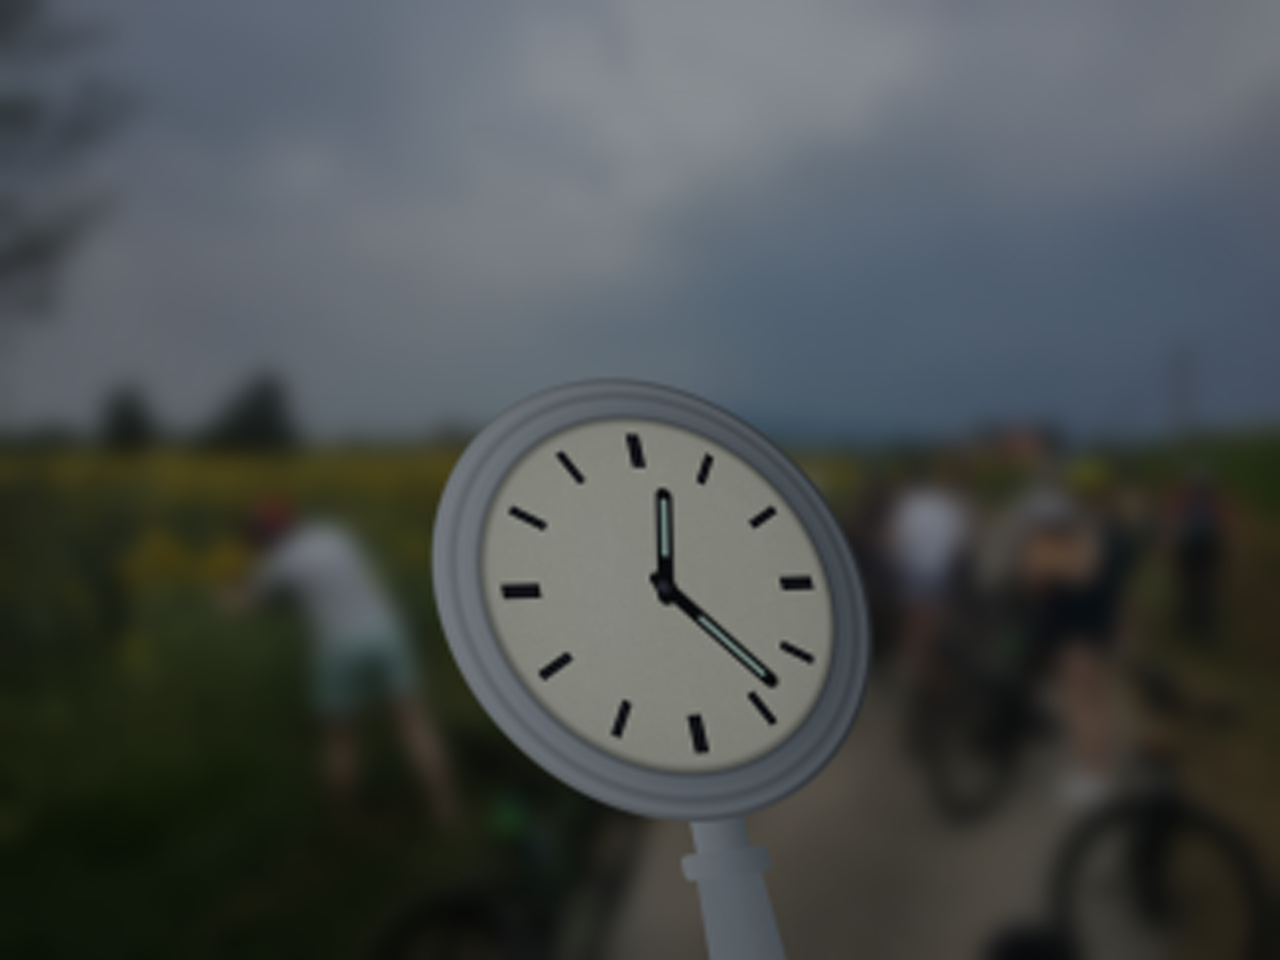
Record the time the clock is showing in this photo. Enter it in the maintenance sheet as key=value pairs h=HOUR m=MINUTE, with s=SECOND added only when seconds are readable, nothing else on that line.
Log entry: h=12 m=23
